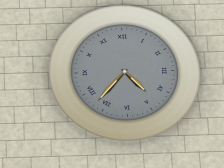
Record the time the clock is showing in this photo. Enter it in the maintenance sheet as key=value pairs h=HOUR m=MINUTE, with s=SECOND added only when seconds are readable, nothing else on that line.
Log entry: h=4 m=37
